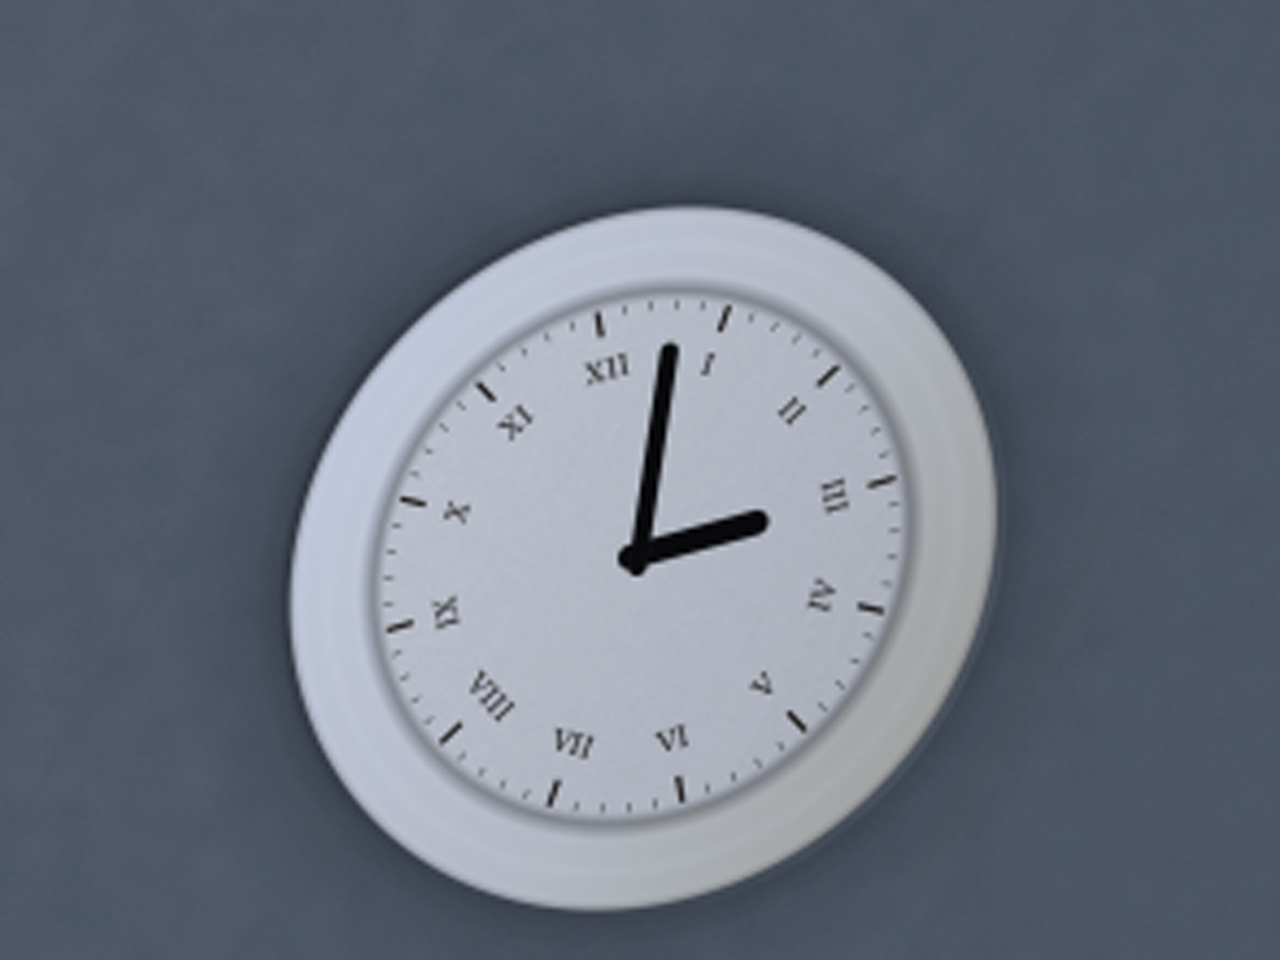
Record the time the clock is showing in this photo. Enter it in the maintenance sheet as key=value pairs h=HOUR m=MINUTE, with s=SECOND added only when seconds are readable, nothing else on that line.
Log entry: h=3 m=3
